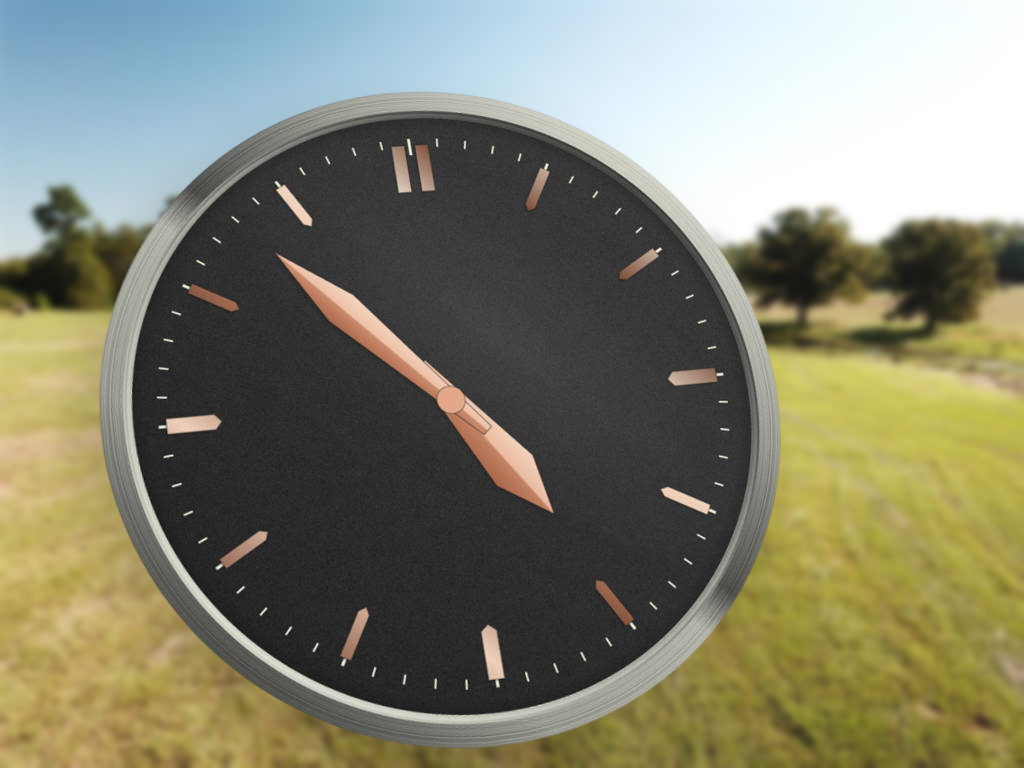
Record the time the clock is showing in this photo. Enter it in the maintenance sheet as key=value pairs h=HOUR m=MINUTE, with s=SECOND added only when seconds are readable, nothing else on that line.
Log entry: h=4 m=53
